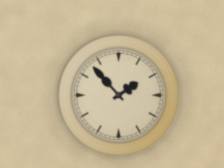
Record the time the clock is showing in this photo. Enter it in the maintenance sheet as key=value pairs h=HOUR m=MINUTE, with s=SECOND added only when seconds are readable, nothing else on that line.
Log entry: h=1 m=53
